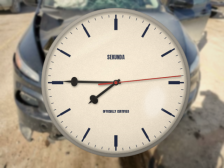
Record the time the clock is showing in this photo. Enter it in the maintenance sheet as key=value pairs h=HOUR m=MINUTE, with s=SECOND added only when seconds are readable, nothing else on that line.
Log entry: h=7 m=45 s=14
